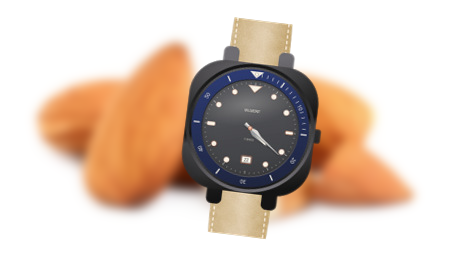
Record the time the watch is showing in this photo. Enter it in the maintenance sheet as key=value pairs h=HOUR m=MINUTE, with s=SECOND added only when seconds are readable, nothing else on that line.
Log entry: h=4 m=21
